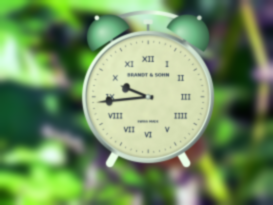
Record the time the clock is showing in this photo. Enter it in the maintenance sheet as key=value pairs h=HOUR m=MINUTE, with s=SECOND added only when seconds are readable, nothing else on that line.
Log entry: h=9 m=44
